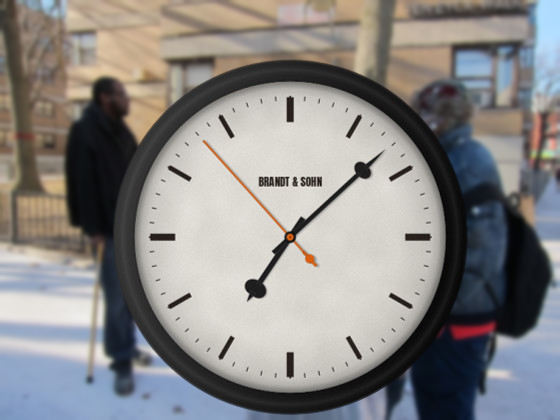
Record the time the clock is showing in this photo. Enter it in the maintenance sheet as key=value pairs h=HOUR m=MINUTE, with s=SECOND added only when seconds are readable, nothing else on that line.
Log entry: h=7 m=7 s=53
